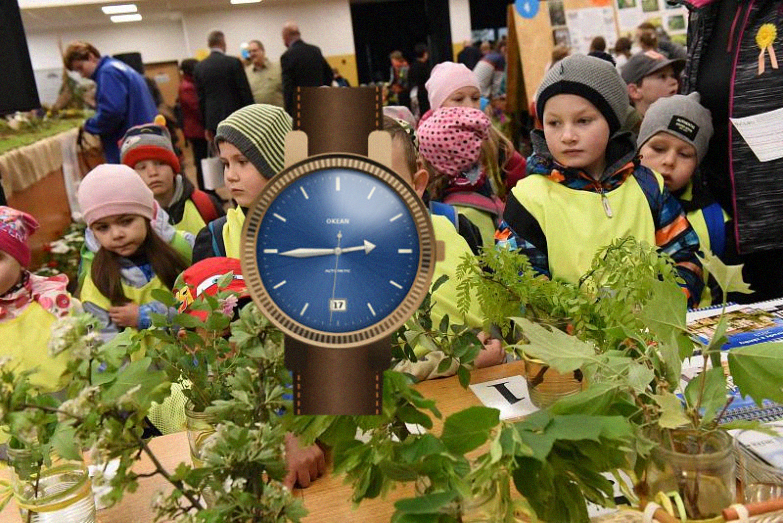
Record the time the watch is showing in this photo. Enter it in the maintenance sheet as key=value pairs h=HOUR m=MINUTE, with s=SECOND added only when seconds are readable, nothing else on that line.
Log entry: h=2 m=44 s=31
